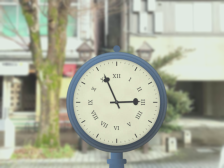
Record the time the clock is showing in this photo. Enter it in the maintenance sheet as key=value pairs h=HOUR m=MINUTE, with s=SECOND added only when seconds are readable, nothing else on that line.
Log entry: h=2 m=56
